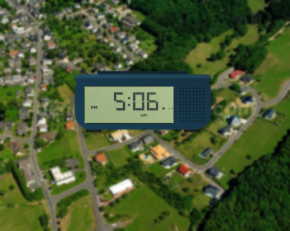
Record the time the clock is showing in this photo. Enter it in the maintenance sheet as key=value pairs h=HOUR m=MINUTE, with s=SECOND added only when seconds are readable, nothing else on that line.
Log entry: h=5 m=6
